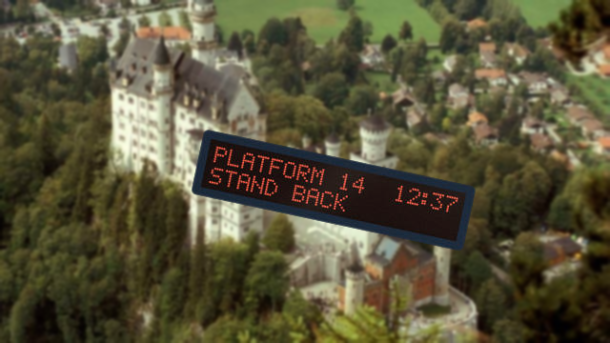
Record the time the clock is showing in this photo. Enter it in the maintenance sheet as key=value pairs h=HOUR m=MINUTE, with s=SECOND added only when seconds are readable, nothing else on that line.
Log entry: h=12 m=37
